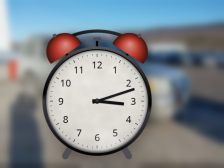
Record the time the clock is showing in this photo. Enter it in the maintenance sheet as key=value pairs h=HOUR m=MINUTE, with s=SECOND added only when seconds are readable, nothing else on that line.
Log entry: h=3 m=12
